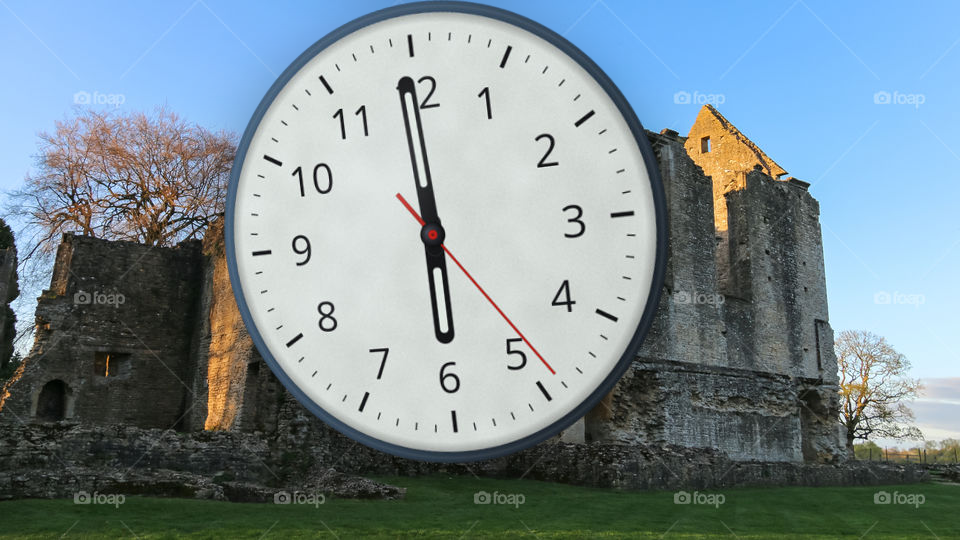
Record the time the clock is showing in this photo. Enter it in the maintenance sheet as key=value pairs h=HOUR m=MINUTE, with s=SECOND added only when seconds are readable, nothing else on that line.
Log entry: h=5 m=59 s=24
